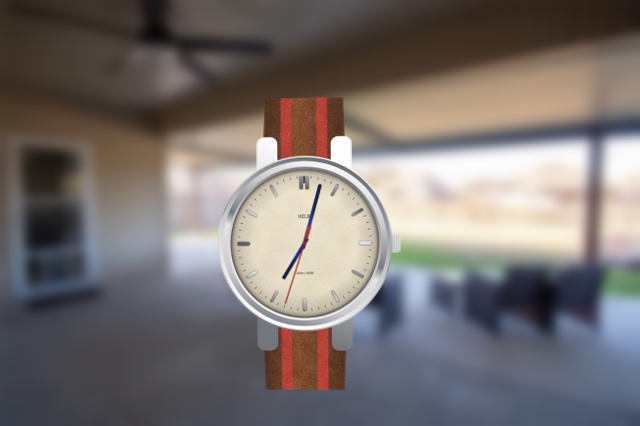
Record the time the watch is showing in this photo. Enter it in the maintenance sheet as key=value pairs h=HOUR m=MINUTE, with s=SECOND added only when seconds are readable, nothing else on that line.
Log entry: h=7 m=2 s=33
